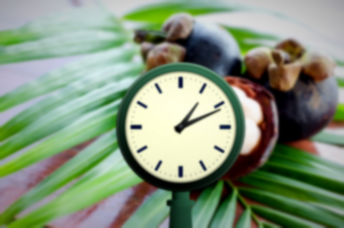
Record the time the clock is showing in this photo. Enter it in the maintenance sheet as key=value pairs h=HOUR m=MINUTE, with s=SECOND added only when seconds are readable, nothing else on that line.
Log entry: h=1 m=11
